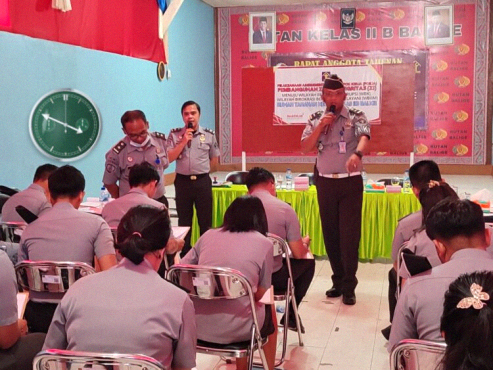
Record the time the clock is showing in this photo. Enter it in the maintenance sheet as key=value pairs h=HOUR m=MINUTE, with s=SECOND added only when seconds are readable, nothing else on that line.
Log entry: h=3 m=49
